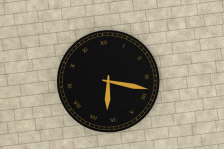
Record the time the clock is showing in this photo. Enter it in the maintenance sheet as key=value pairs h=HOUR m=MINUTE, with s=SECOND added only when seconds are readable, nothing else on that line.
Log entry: h=6 m=18
